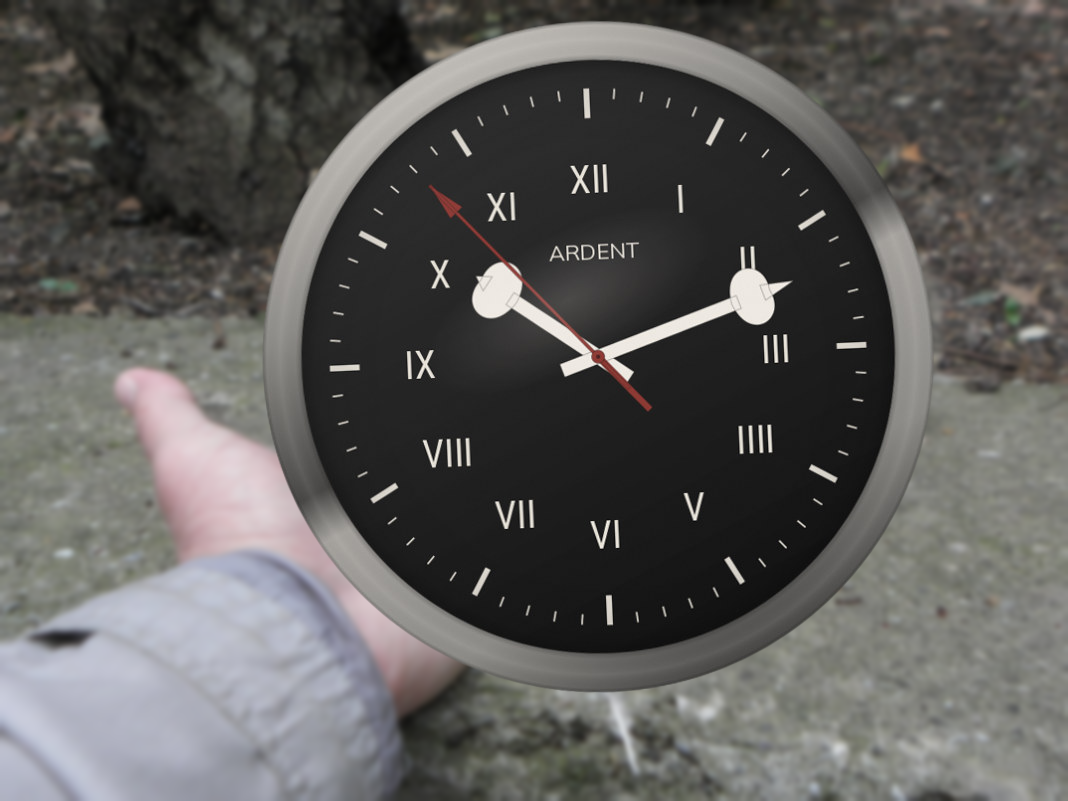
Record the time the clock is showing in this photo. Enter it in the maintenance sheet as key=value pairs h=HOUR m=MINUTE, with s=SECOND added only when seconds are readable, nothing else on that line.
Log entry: h=10 m=11 s=53
